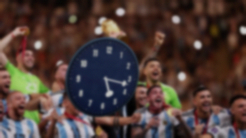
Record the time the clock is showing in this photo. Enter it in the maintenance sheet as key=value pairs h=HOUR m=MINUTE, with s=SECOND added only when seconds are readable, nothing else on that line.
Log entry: h=5 m=17
